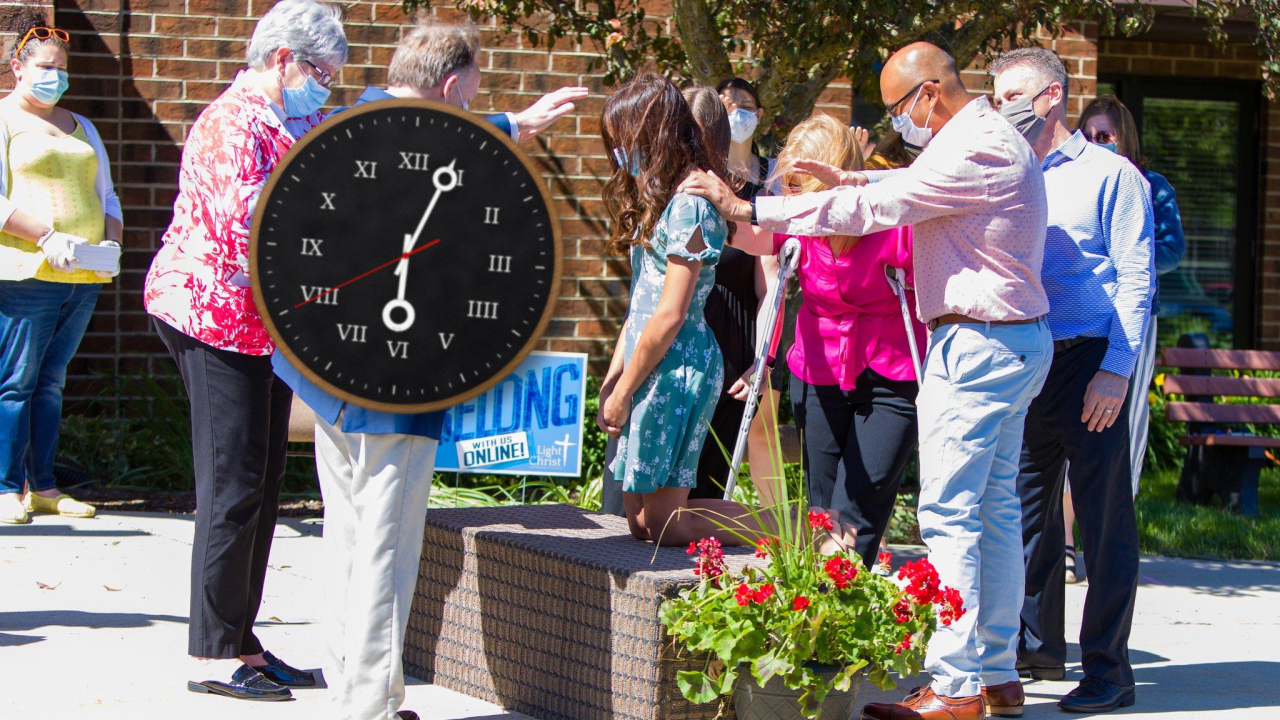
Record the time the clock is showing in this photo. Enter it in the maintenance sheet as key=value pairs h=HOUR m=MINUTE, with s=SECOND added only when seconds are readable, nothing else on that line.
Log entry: h=6 m=3 s=40
